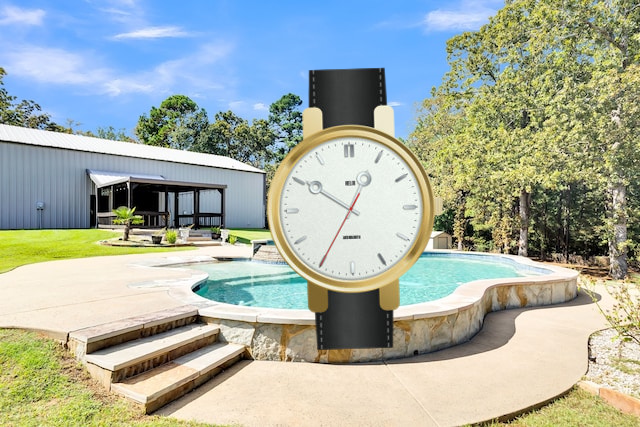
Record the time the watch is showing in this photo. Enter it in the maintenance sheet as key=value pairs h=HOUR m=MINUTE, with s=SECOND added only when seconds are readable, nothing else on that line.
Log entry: h=12 m=50 s=35
